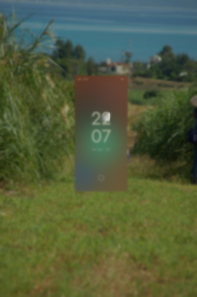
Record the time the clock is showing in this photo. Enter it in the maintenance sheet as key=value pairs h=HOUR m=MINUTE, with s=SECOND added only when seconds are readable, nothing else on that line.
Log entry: h=22 m=7
